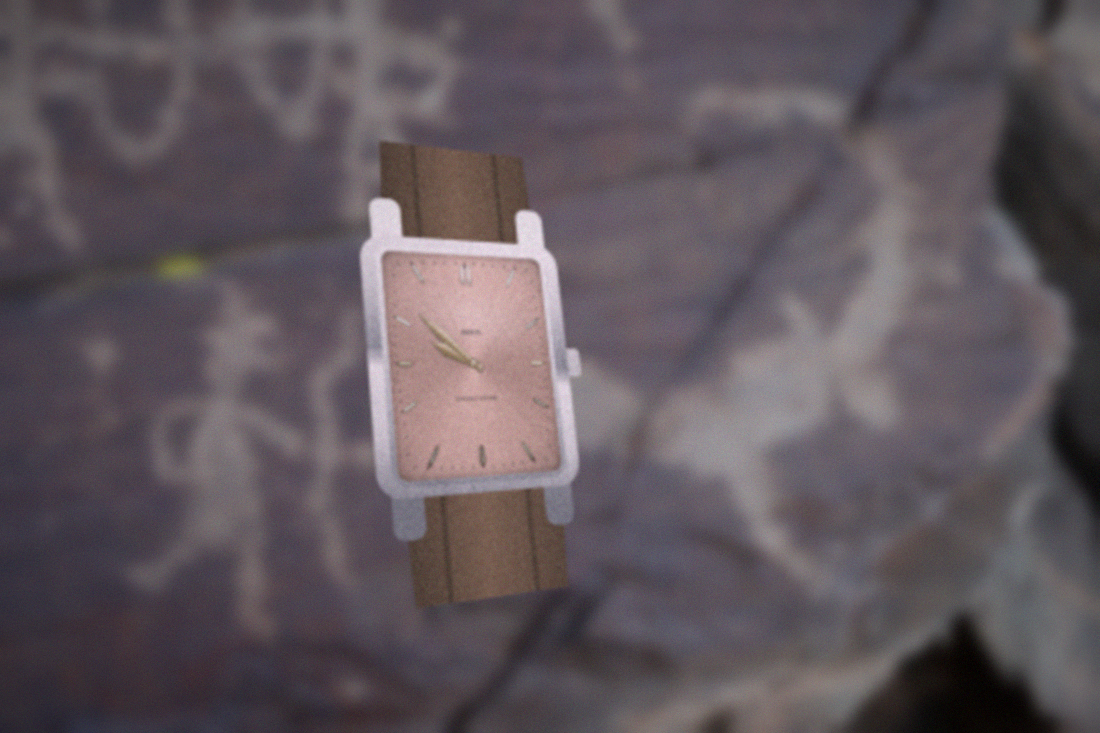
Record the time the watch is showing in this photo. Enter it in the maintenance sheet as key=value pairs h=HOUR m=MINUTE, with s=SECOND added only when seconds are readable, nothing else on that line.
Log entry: h=9 m=52
